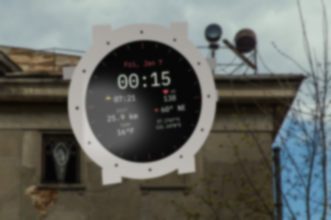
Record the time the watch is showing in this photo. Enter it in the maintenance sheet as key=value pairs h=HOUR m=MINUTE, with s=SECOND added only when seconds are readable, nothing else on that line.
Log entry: h=0 m=15
